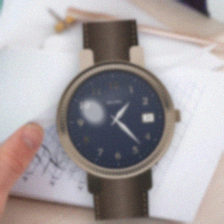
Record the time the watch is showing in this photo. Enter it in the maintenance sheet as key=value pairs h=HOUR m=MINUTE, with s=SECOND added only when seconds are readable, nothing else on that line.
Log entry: h=1 m=23
